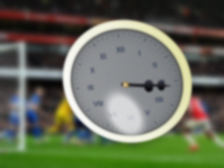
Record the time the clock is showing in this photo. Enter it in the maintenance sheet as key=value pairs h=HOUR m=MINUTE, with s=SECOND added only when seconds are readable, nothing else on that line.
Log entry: h=3 m=16
